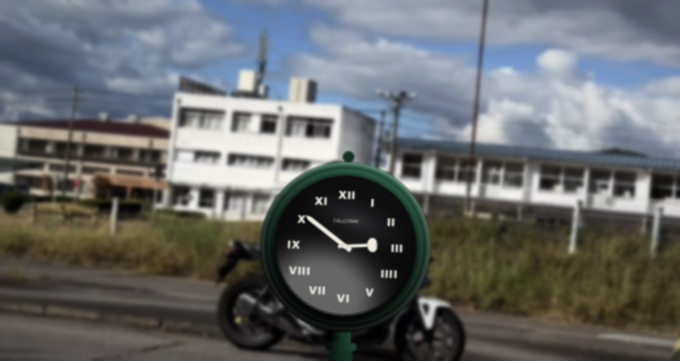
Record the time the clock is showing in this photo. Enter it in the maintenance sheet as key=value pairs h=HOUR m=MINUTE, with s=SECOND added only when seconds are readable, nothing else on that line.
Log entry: h=2 m=51
